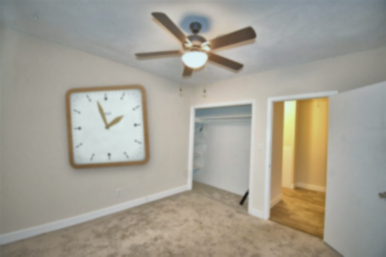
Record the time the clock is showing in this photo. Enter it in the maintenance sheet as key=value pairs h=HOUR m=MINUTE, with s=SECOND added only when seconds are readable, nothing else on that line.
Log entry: h=1 m=57
